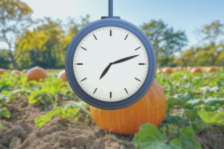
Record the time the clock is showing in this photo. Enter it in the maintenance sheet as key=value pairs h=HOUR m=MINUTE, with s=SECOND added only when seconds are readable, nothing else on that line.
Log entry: h=7 m=12
